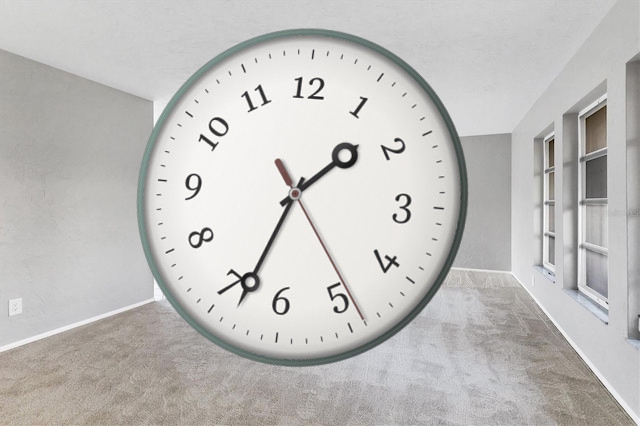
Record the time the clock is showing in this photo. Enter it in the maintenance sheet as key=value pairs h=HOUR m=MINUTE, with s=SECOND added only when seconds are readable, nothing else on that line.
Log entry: h=1 m=33 s=24
